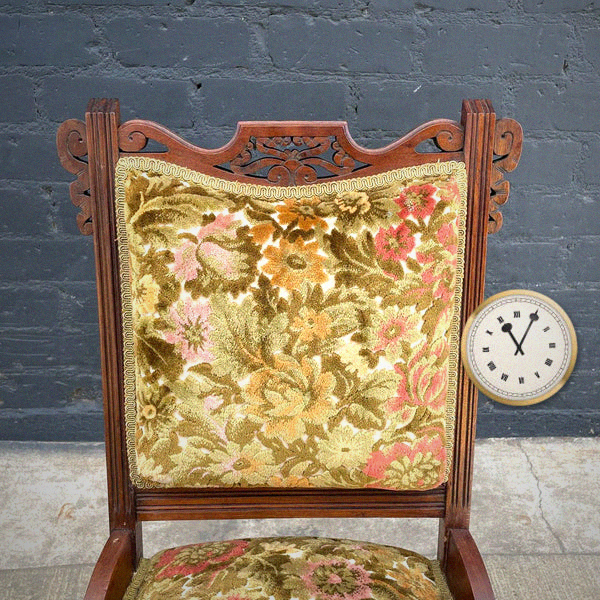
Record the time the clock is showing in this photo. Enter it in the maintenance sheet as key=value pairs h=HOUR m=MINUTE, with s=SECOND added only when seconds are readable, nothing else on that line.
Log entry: h=11 m=5
